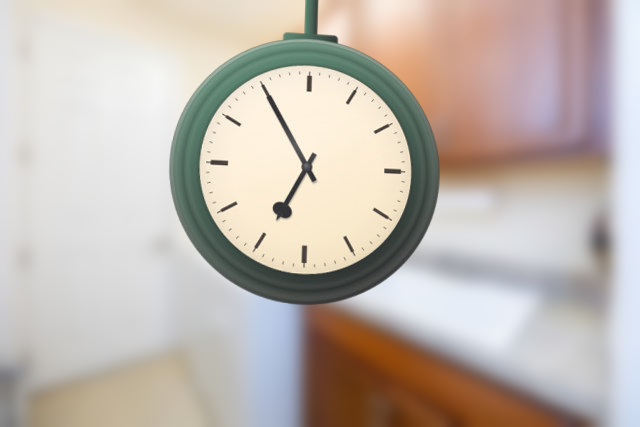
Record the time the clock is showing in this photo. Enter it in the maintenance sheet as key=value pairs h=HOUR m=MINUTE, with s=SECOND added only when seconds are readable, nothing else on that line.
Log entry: h=6 m=55
